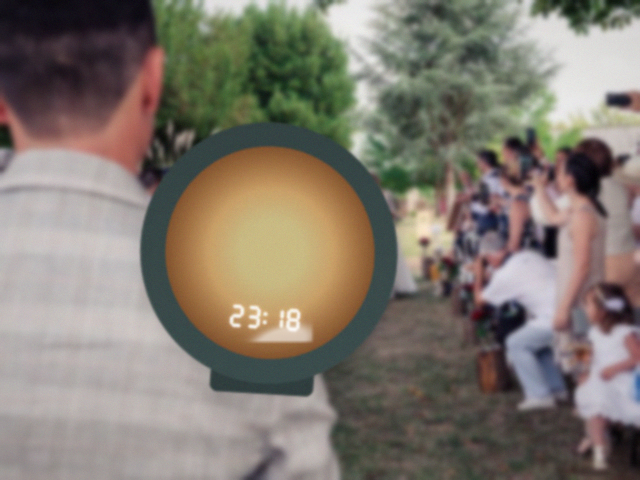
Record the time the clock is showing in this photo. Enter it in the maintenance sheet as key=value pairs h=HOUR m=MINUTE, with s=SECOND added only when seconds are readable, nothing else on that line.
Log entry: h=23 m=18
